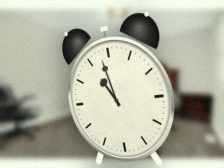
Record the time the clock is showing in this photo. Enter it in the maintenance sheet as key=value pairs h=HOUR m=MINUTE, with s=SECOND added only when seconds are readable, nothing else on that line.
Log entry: h=10 m=58
